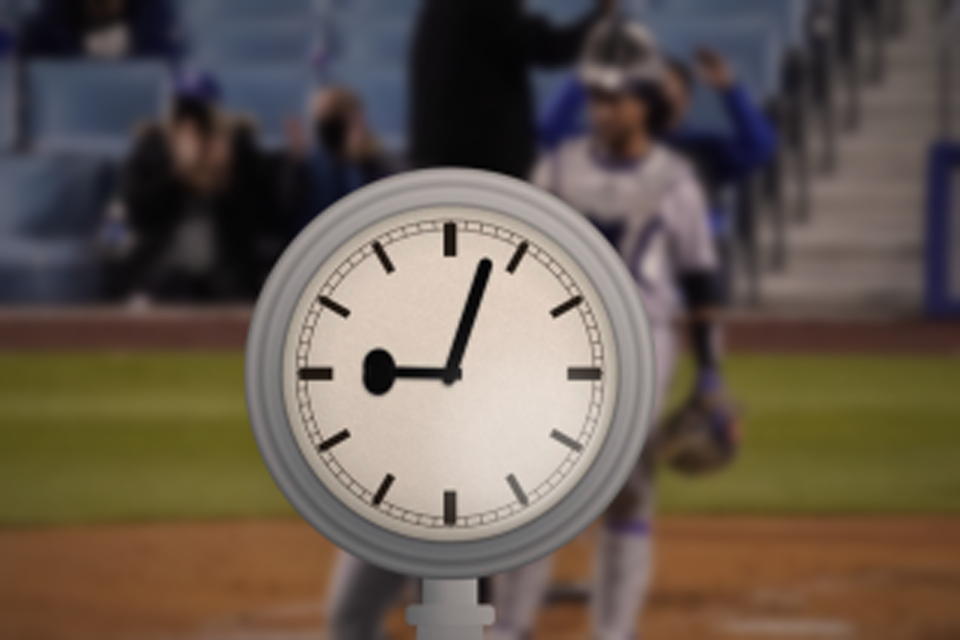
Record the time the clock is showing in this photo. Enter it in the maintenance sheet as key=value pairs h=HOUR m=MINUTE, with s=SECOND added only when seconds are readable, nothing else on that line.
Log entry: h=9 m=3
